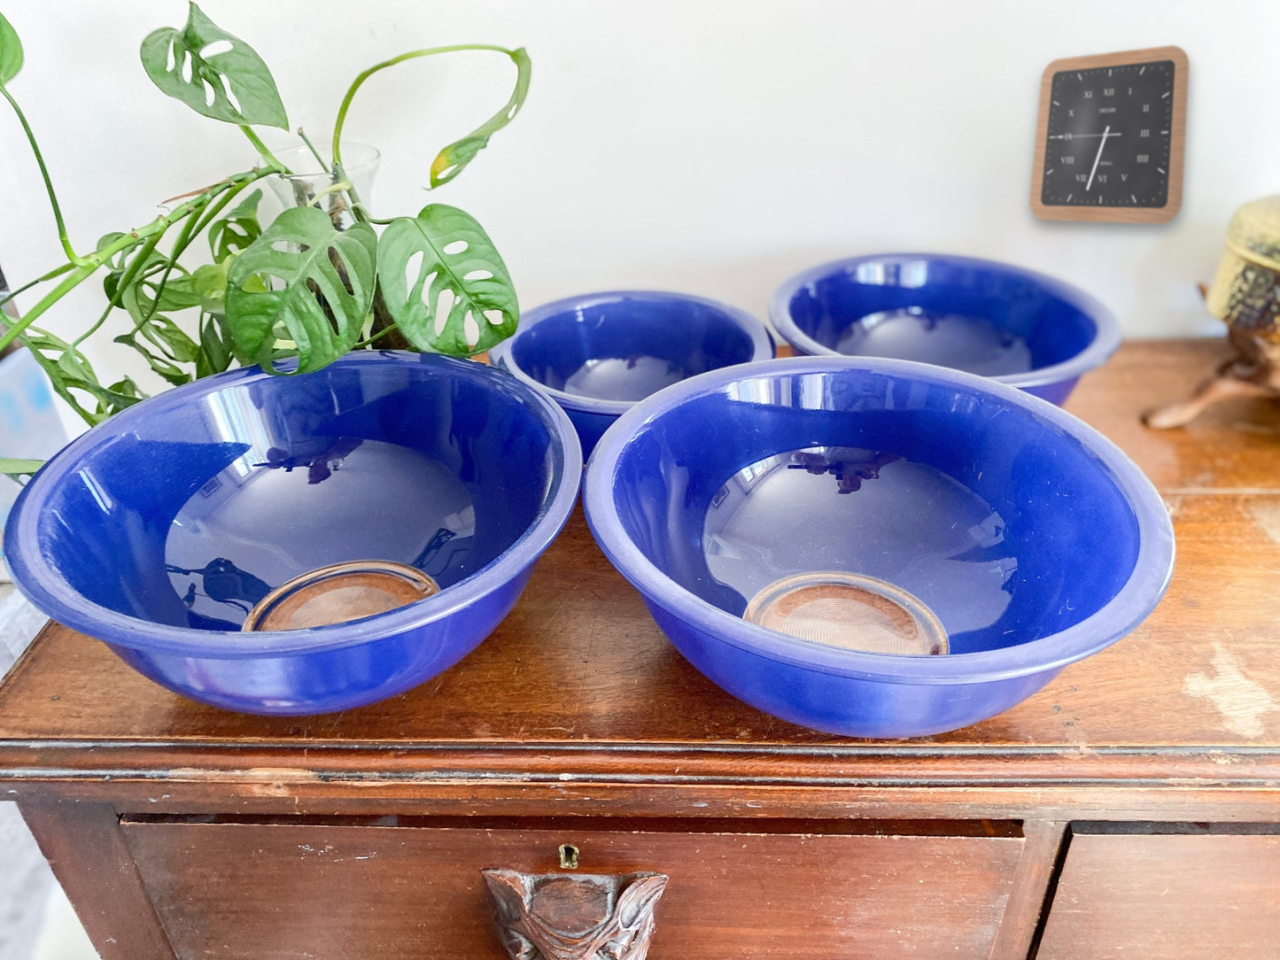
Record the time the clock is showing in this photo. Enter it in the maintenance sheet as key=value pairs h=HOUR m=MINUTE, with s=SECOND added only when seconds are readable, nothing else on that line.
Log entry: h=6 m=32 s=45
